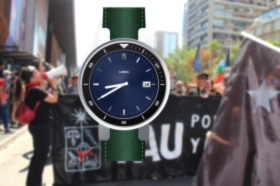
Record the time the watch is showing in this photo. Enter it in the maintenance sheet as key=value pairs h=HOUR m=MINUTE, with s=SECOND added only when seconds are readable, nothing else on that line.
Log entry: h=8 m=40
